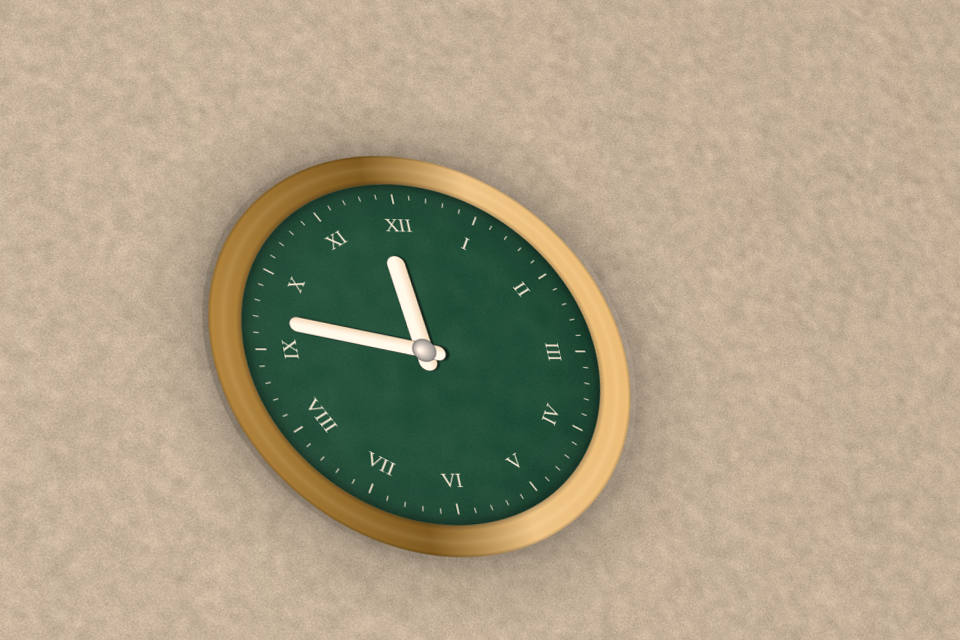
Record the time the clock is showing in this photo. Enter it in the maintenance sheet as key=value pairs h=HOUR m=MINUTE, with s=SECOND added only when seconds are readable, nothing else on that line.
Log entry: h=11 m=47
